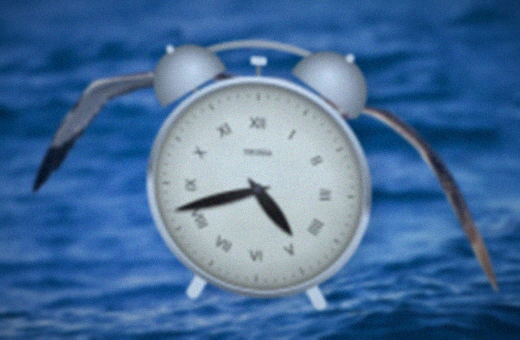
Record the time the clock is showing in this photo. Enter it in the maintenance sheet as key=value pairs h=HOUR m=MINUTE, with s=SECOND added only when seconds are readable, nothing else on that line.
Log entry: h=4 m=42
